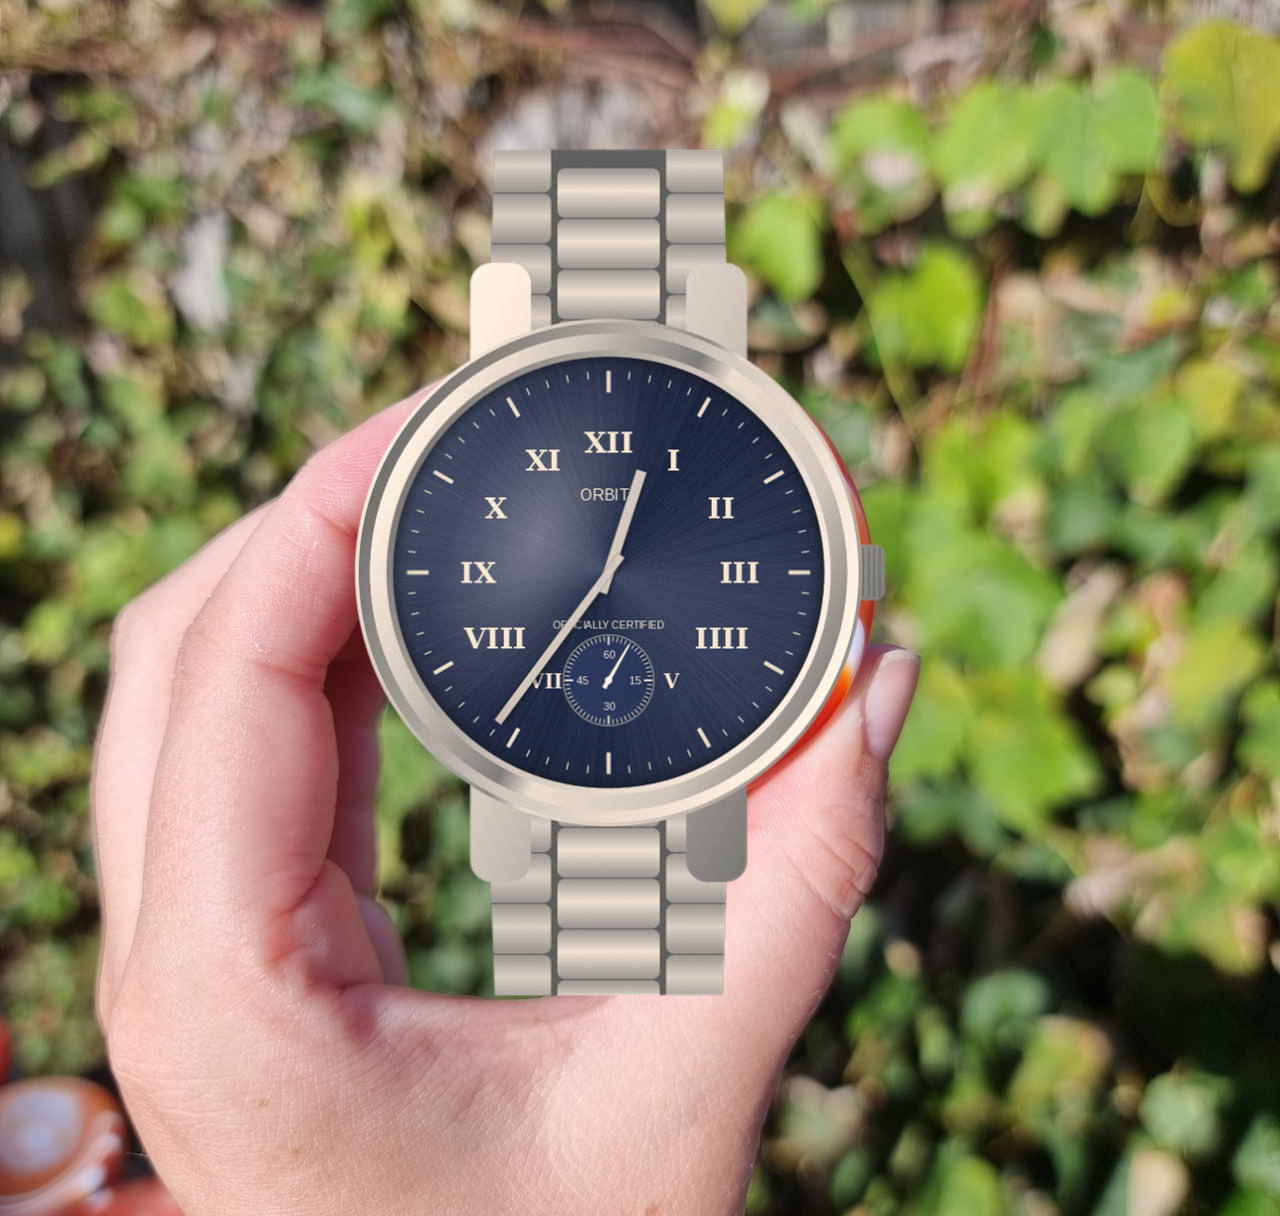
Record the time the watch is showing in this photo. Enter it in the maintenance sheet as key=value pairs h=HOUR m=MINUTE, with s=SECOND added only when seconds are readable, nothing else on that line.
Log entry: h=12 m=36 s=5
